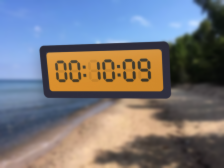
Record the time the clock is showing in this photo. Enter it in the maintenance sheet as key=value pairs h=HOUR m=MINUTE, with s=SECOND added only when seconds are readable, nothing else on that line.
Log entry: h=0 m=10 s=9
